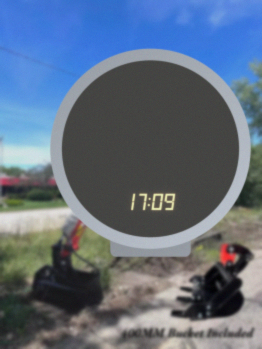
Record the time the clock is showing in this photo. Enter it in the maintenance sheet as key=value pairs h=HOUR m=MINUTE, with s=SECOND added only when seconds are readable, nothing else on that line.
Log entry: h=17 m=9
